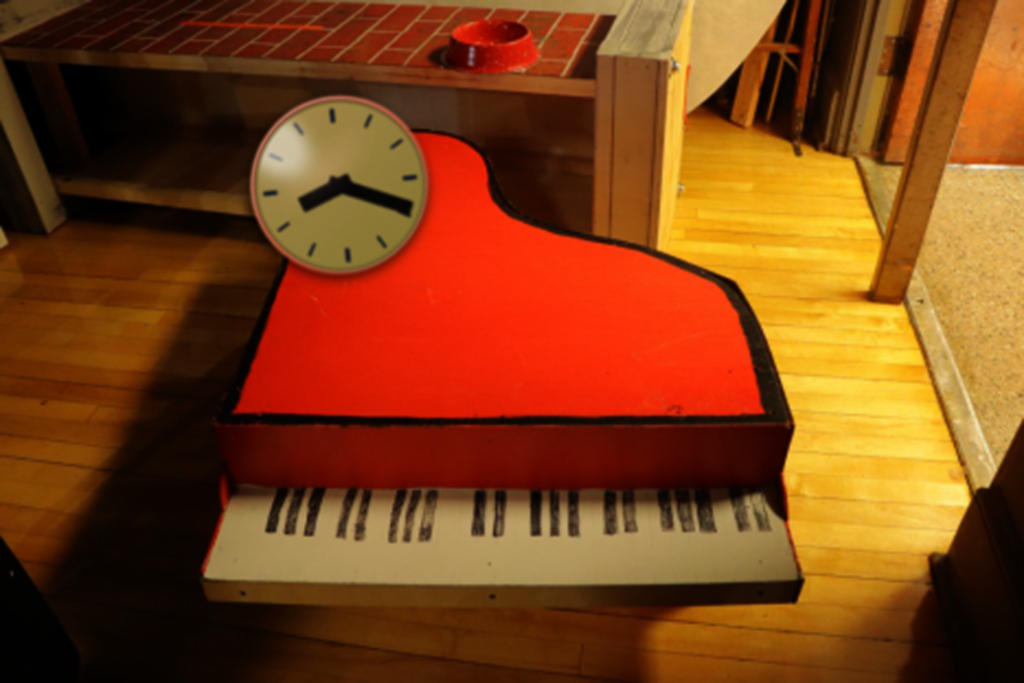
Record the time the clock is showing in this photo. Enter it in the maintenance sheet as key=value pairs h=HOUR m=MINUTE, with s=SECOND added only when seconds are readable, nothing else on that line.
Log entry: h=8 m=19
